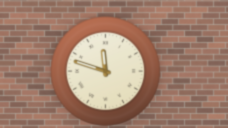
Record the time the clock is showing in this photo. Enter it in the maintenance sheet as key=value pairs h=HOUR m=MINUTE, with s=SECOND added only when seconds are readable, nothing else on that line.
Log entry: h=11 m=48
